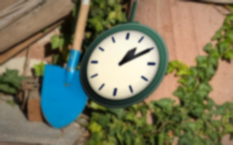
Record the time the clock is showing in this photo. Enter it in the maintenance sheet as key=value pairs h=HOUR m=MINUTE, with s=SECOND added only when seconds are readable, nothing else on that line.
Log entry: h=1 m=10
